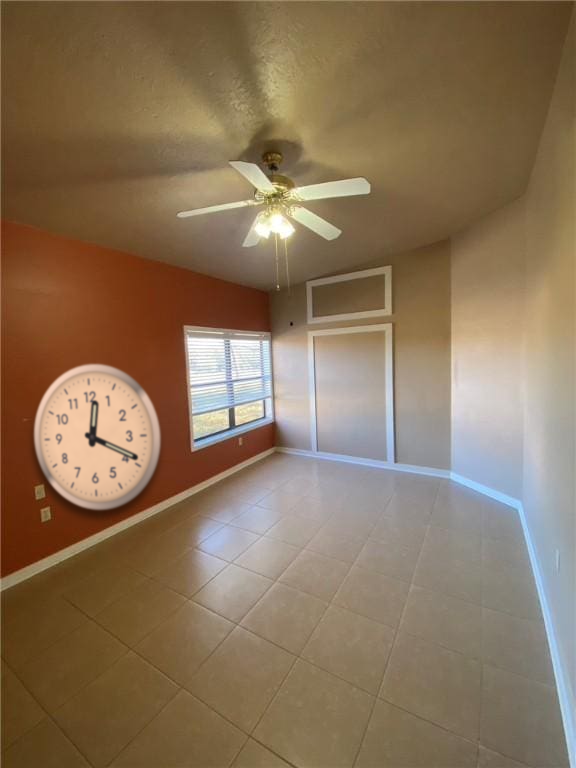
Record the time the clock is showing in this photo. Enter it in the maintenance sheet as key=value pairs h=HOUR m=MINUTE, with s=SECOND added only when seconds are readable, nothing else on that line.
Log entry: h=12 m=19
